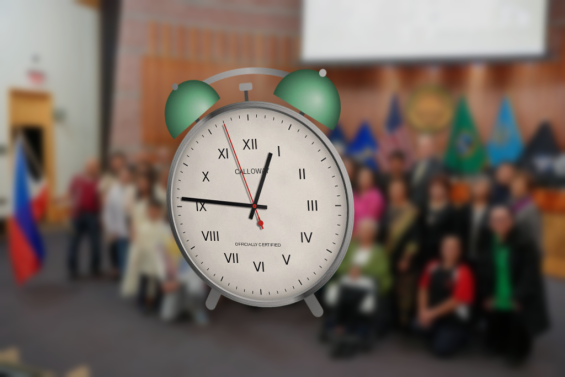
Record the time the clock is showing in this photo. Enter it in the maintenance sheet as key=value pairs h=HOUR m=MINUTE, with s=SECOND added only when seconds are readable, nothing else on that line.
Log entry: h=12 m=45 s=57
